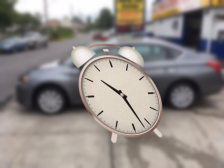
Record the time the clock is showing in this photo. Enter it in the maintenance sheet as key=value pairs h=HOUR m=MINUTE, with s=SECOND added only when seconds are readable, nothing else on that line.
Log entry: h=10 m=27
